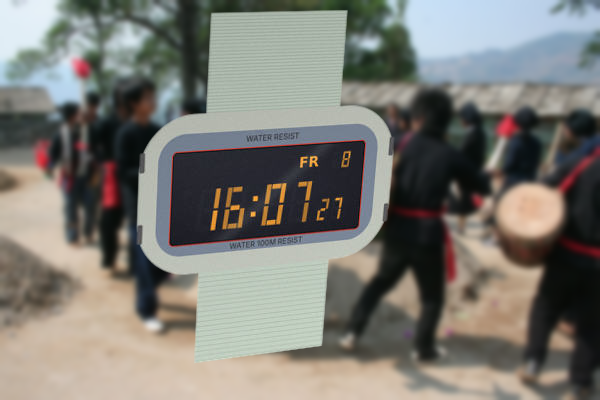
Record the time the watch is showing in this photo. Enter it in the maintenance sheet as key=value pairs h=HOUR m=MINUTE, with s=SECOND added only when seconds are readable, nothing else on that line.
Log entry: h=16 m=7 s=27
